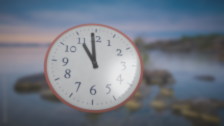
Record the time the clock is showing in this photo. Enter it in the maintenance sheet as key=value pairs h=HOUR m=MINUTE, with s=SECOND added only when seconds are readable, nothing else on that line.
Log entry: h=10 m=59
